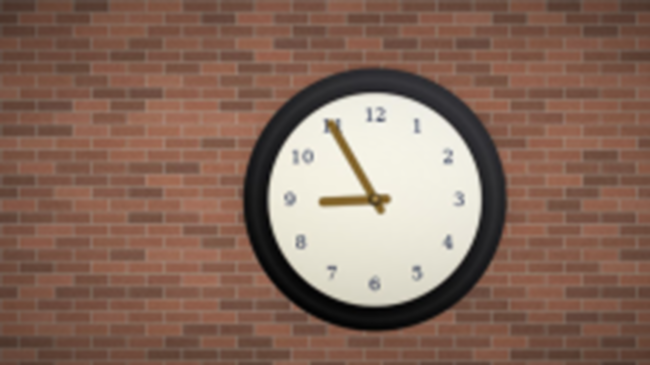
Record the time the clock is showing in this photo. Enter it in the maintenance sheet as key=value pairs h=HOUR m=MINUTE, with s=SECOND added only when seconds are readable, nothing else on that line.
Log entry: h=8 m=55
